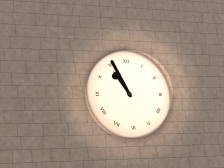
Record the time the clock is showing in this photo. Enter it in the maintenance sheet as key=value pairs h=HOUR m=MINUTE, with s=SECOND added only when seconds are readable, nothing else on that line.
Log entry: h=10 m=56
